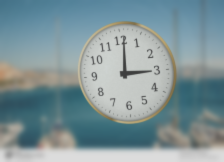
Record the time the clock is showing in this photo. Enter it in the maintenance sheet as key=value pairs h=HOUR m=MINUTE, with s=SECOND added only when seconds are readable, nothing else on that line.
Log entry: h=3 m=1
